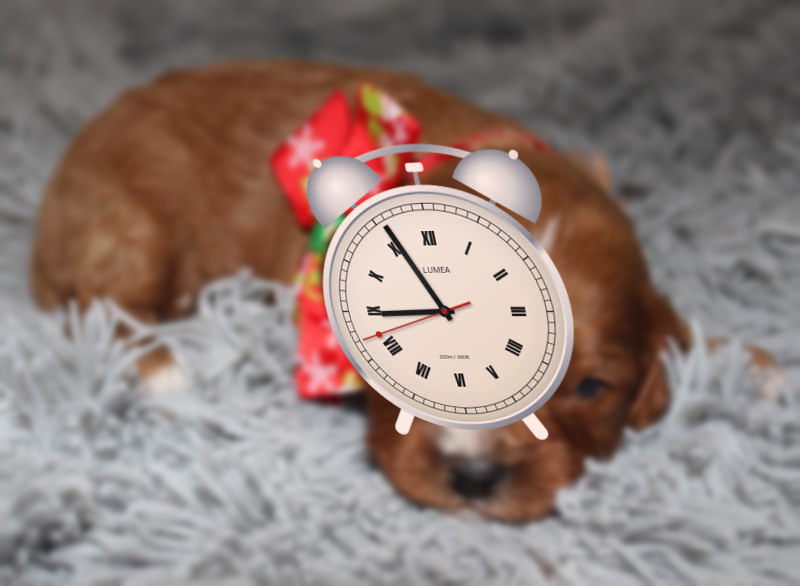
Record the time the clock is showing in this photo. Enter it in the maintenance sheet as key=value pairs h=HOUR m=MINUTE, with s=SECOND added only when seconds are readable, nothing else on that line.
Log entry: h=8 m=55 s=42
